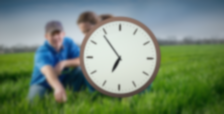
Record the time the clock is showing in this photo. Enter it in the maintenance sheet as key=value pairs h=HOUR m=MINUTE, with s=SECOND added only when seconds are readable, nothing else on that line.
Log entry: h=6 m=54
